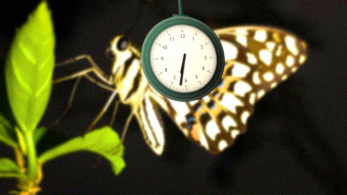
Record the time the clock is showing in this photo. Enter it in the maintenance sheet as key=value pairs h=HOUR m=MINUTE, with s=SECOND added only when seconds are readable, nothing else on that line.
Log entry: h=6 m=32
